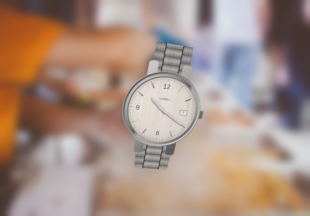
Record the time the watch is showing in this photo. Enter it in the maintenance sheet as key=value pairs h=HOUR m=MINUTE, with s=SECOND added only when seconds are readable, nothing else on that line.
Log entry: h=10 m=20
